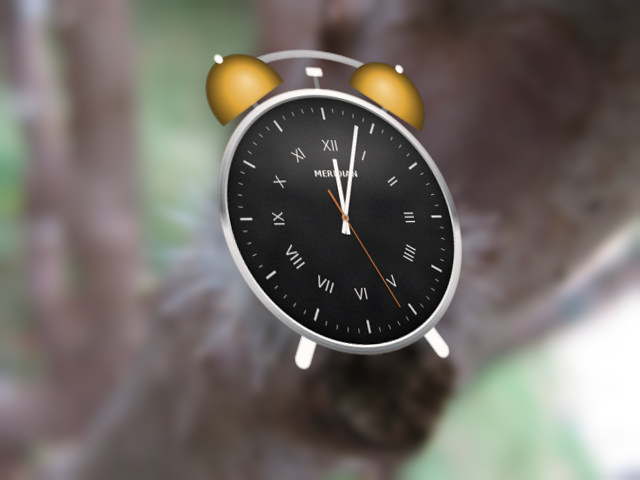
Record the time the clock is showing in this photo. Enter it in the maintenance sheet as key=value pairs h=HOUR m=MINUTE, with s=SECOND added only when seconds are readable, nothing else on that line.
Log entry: h=12 m=3 s=26
